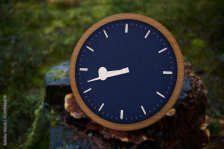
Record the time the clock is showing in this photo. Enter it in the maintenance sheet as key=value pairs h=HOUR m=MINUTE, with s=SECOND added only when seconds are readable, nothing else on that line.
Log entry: h=8 m=42
